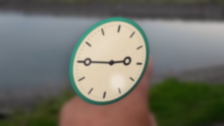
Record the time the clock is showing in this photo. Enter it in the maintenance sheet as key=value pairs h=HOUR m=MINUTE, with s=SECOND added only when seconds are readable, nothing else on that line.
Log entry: h=2 m=45
